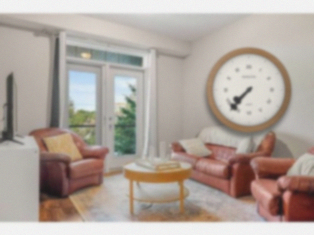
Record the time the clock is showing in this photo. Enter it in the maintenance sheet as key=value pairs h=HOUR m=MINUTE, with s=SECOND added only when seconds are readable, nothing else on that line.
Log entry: h=7 m=37
